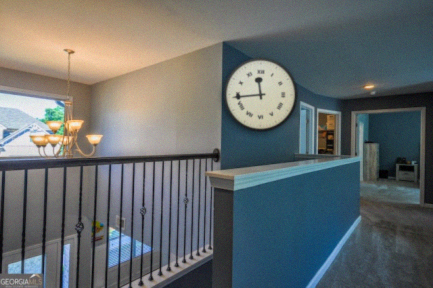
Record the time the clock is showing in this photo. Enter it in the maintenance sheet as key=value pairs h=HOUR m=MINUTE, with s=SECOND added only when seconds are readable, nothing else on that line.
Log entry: h=11 m=44
